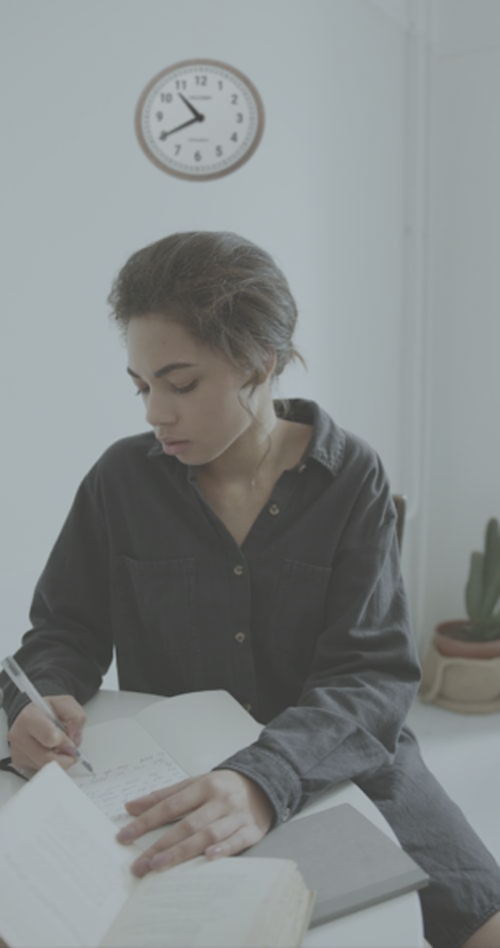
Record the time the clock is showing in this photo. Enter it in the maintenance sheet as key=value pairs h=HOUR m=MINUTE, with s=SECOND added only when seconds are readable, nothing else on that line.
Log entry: h=10 m=40
